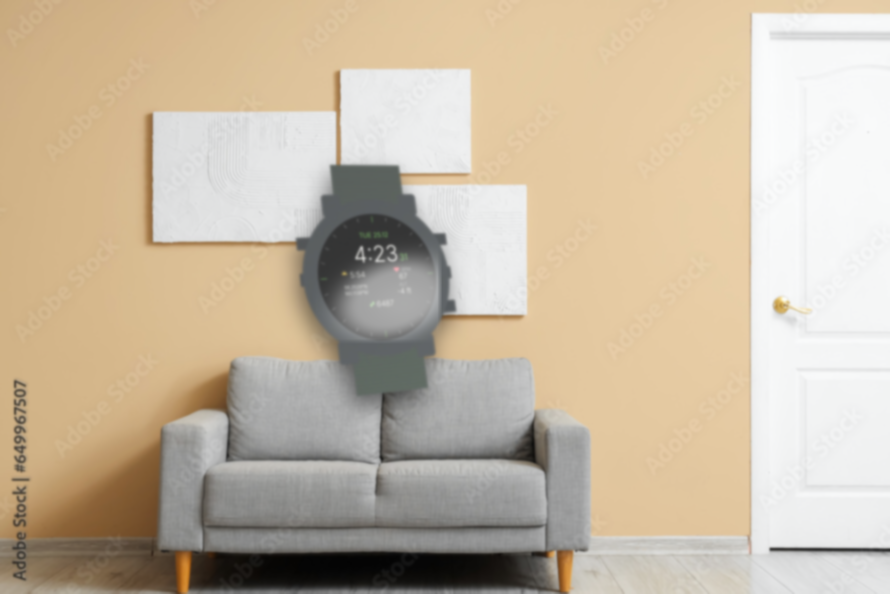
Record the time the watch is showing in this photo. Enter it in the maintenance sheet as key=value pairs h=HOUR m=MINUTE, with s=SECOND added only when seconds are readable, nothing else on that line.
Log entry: h=4 m=23
